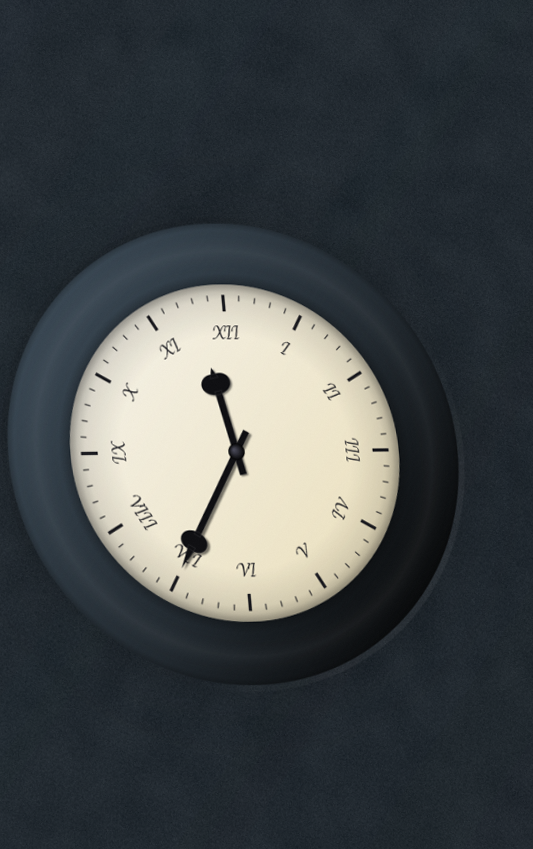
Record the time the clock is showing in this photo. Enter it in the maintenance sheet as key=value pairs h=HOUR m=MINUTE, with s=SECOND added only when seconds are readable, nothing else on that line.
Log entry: h=11 m=35
